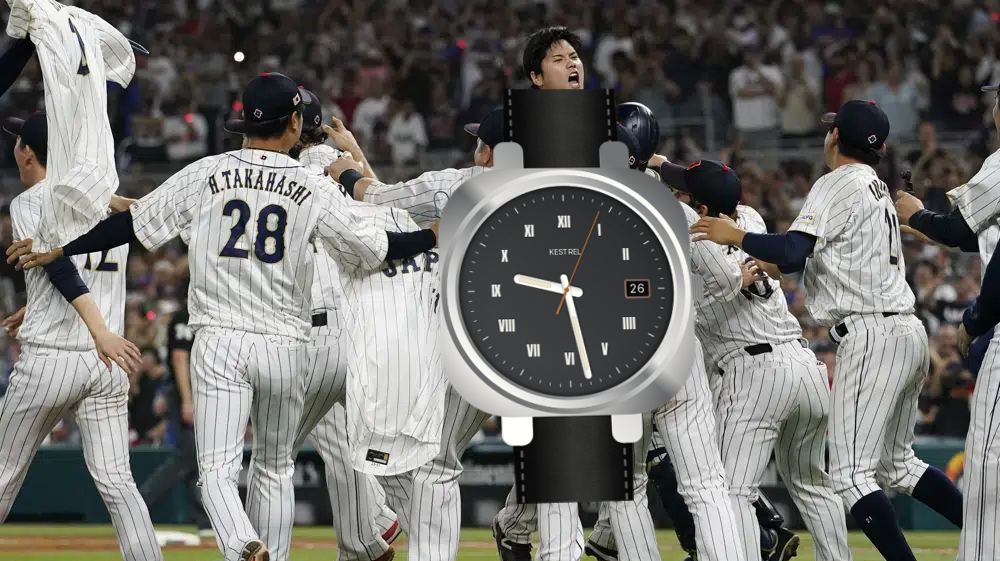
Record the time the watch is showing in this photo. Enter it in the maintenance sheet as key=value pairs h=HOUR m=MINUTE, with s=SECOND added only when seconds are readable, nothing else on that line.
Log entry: h=9 m=28 s=4
